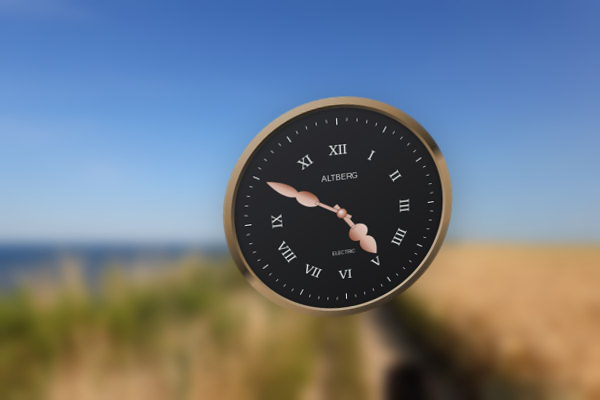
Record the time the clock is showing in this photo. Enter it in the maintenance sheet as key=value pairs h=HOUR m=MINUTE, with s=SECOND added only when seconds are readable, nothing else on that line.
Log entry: h=4 m=50
